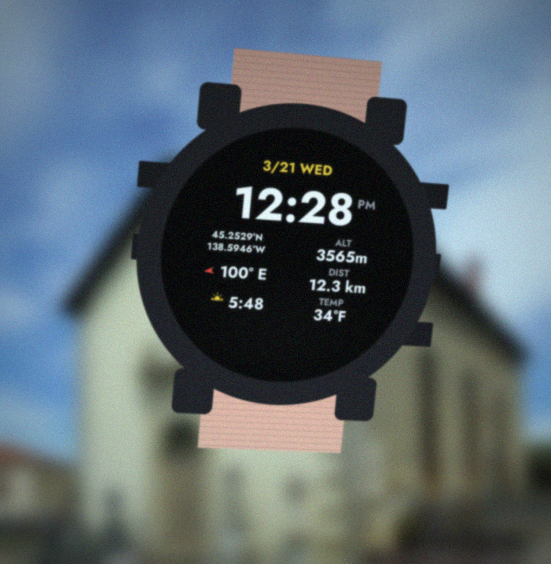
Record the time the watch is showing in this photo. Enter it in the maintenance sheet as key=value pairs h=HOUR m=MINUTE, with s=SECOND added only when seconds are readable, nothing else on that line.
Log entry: h=12 m=28
